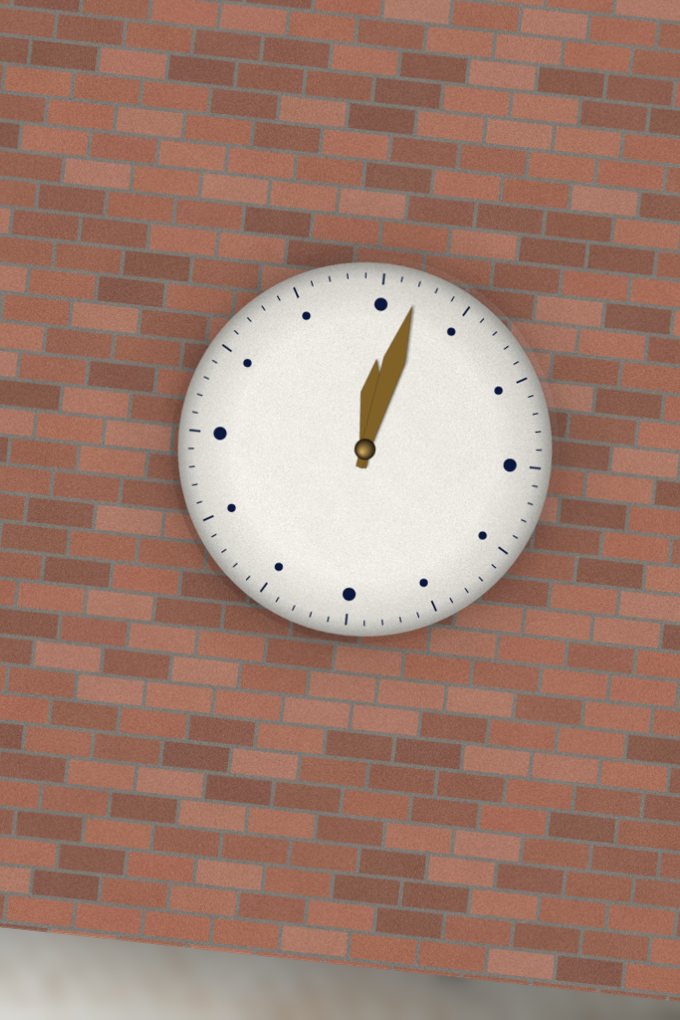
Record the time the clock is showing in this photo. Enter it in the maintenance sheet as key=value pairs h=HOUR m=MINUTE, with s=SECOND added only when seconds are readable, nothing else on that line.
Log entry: h=12 m=2
